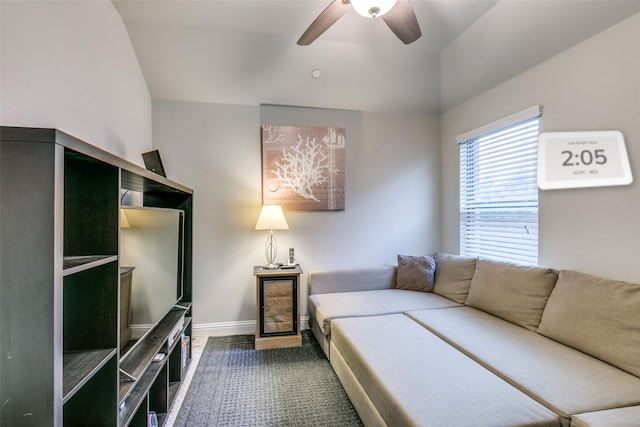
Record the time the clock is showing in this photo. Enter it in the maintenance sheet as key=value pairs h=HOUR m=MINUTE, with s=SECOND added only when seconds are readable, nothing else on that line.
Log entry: h=2 m=5
